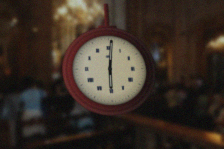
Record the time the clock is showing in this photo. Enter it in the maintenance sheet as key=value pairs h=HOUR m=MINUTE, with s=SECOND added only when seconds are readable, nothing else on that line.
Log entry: h=6 m=1
